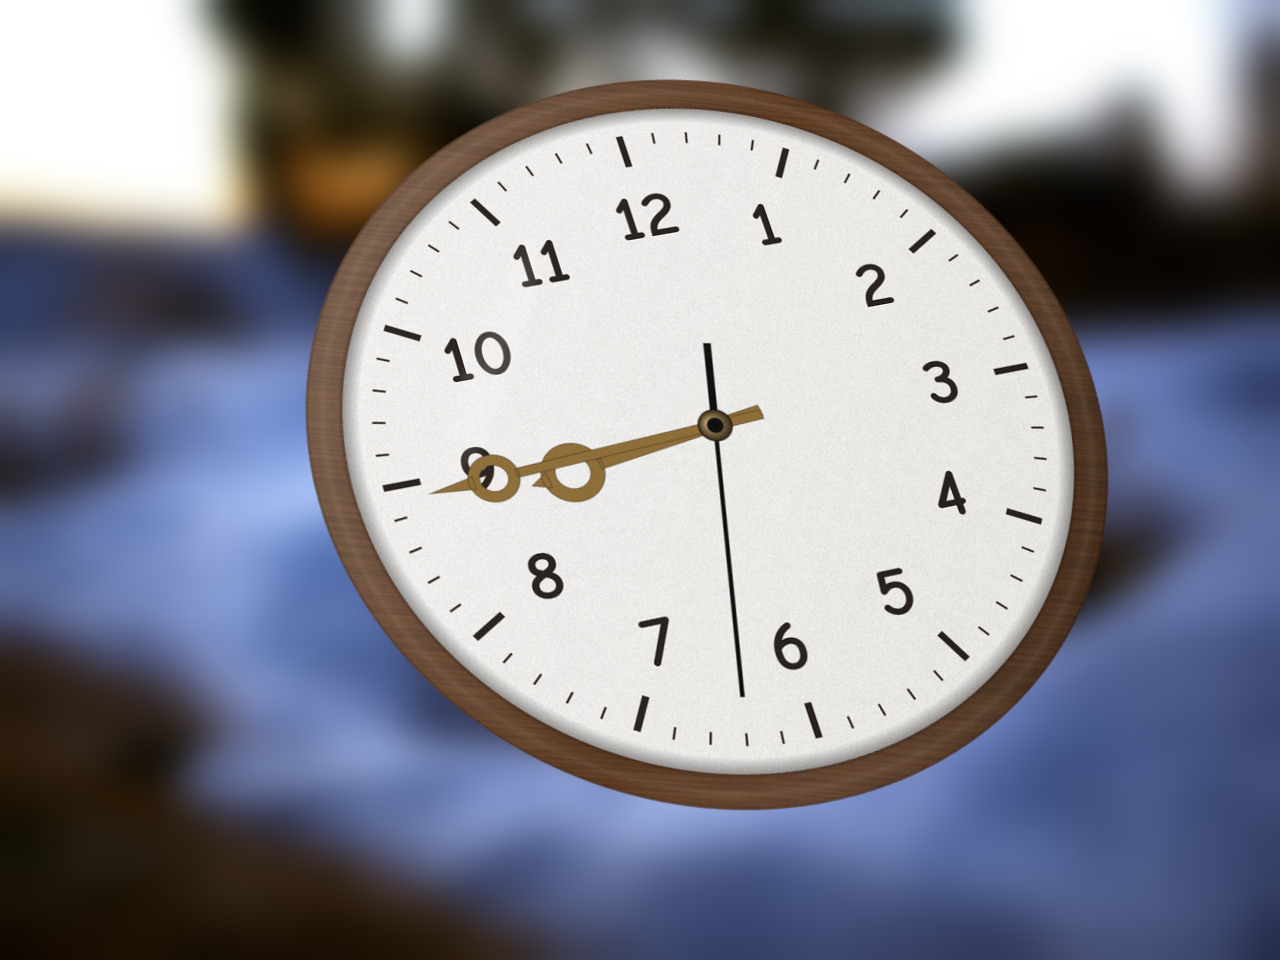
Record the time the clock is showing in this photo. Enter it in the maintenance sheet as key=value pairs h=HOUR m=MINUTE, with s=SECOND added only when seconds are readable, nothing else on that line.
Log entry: h=8 m=44 s=32
